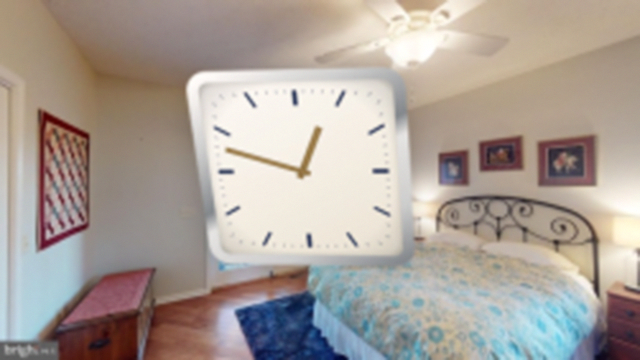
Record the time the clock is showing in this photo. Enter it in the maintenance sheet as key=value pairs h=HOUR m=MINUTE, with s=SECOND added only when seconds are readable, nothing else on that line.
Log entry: h=12 m=48
